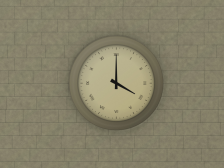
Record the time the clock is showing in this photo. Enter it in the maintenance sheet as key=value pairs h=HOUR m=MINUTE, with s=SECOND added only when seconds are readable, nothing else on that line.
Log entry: h=4 m=0
